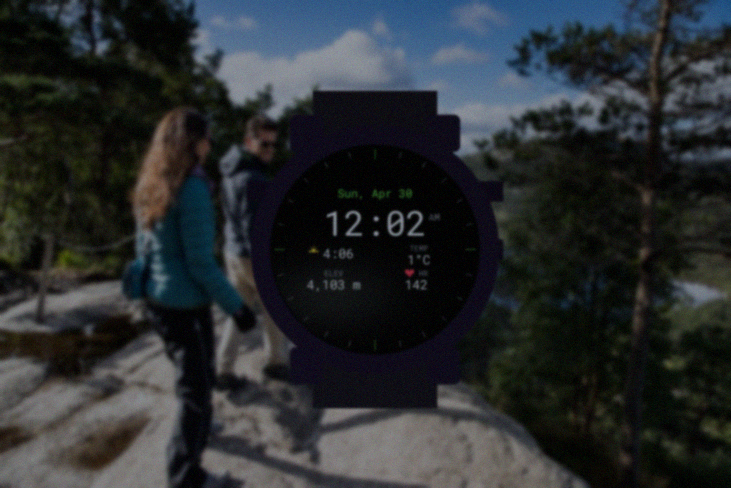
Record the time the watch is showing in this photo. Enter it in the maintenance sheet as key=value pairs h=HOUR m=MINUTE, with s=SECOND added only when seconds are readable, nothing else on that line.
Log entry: h=12 m=2
